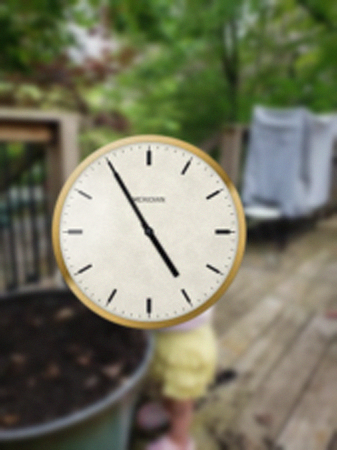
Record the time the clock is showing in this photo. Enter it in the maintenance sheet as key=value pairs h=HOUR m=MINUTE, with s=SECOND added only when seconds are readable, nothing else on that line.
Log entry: h=4 m=55
